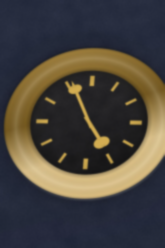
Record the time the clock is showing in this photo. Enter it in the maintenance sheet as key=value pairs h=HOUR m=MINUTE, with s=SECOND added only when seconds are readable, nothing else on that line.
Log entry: h=4 m=56
